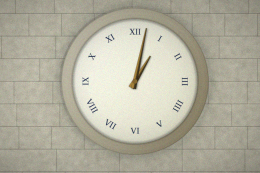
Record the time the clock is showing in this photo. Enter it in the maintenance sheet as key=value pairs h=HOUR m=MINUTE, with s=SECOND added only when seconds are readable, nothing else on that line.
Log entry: h=1 m=2
